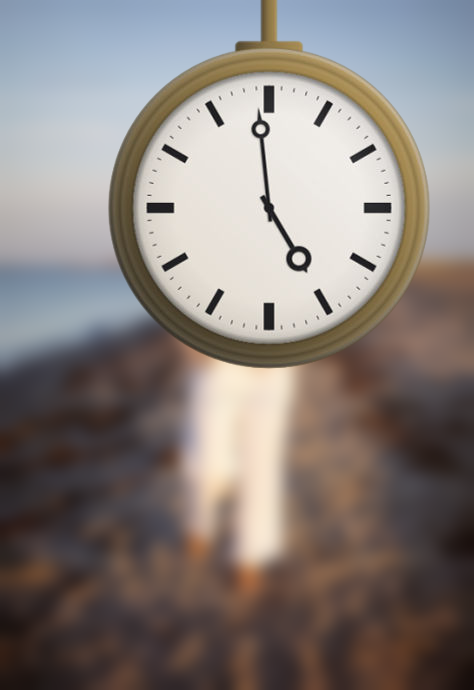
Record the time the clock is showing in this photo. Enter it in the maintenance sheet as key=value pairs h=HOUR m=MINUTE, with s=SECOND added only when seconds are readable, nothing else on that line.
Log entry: h=4 m=59
